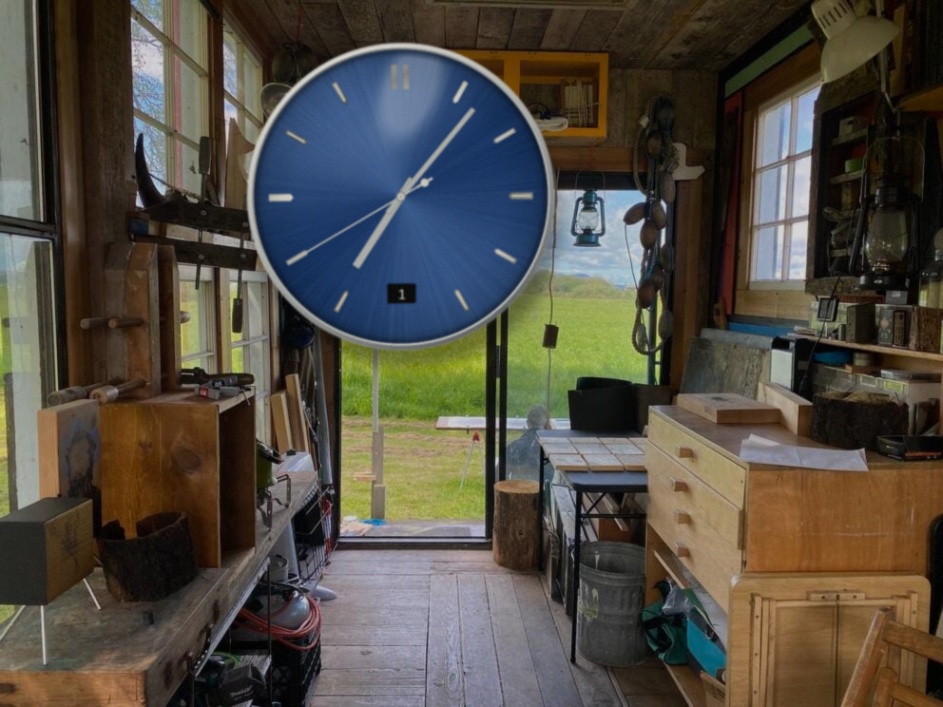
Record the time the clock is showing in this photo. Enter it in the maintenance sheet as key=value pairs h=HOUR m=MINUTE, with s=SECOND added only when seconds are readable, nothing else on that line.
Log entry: h=7 m=6 s=40
